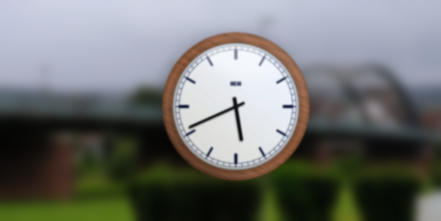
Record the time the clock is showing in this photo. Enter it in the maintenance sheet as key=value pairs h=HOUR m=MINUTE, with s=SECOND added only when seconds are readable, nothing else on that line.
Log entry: h=5 m=41
